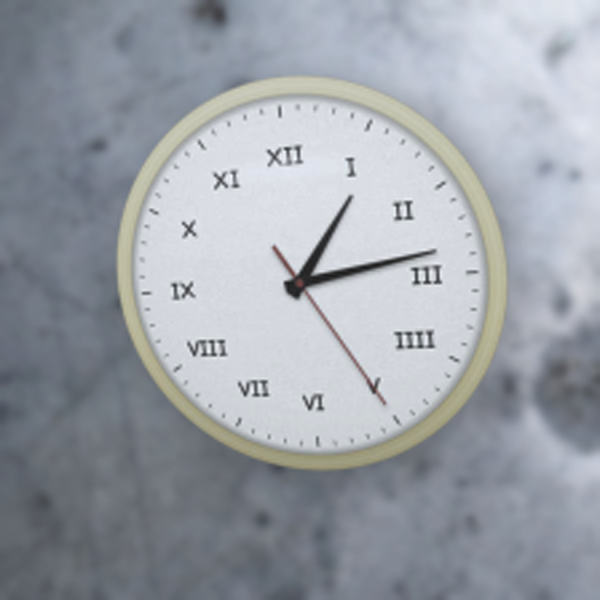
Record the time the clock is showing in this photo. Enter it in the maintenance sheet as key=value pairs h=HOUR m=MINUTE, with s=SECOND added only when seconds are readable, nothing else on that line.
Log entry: h=1 m=13 s=25
